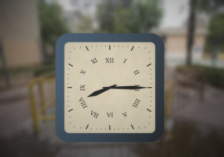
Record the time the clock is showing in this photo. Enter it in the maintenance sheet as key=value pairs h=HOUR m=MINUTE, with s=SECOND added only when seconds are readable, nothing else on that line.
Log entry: h=8 m=15
